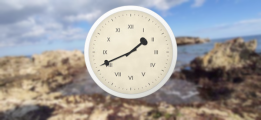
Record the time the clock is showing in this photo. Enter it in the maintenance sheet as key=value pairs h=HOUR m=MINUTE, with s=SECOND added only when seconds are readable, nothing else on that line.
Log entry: h=1 m=41
